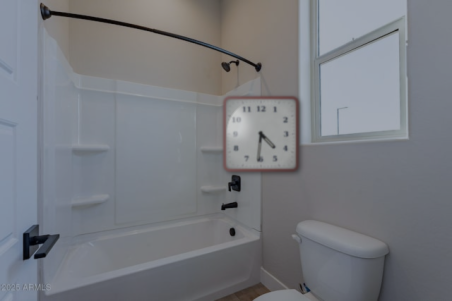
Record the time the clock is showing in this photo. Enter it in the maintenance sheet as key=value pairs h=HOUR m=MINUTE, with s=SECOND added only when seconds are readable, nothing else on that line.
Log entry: h=4 m=31
